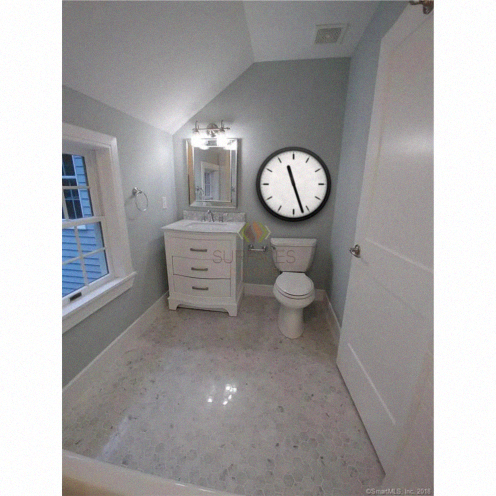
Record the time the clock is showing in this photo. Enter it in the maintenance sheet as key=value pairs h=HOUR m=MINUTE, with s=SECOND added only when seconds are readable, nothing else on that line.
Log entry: h=11 m=27
